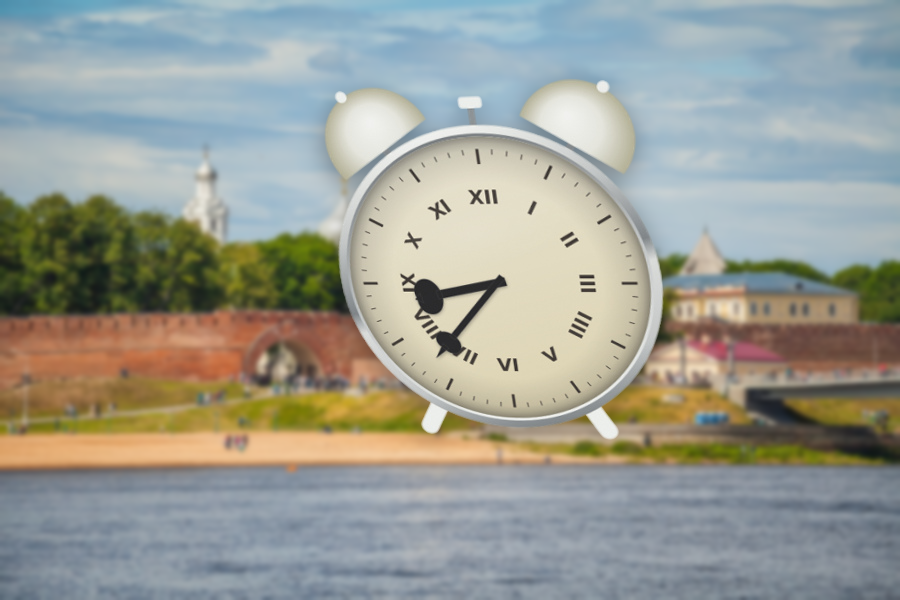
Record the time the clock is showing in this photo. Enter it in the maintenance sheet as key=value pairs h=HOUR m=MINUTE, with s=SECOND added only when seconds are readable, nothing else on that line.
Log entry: h=8 m=37
